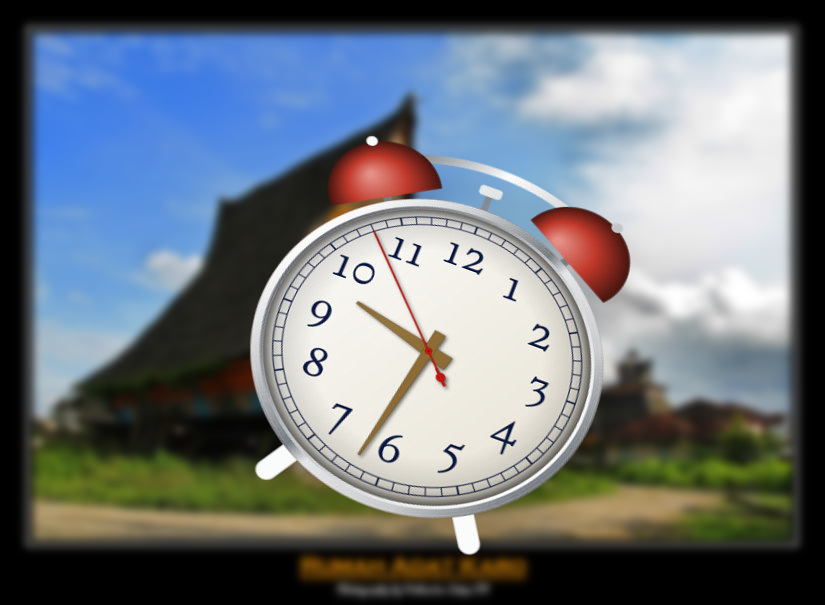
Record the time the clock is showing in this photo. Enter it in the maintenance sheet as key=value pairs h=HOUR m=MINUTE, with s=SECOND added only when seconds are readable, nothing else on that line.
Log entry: h=9 m=31 s=53
